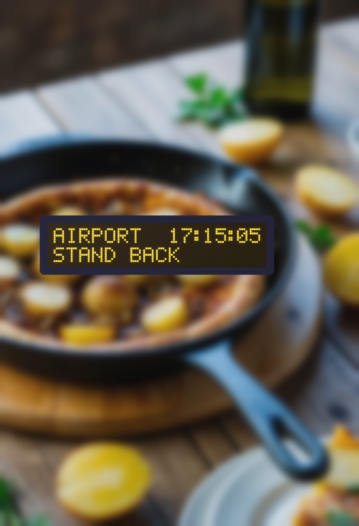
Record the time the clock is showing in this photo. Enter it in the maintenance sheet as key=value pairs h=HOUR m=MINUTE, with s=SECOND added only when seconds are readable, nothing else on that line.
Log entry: h=17 m=15 s=5
